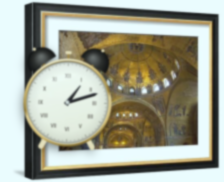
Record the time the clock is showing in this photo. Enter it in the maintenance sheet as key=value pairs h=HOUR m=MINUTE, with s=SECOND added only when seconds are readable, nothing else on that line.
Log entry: h=1 m=12
